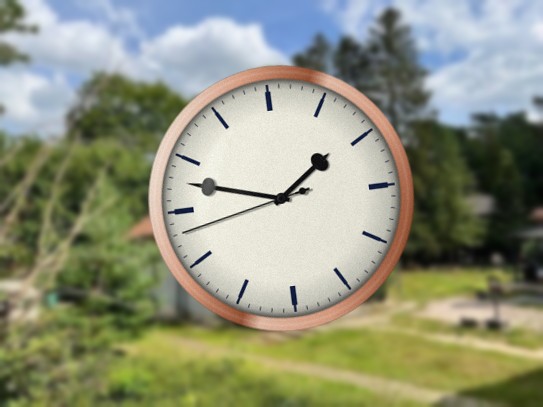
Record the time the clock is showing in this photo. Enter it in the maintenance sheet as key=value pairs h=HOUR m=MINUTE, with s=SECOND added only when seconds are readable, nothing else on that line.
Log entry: h=1 m=47 s=43
